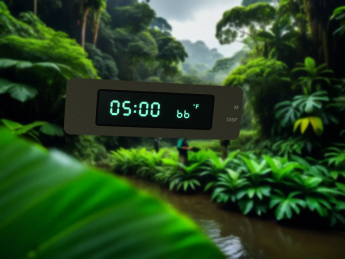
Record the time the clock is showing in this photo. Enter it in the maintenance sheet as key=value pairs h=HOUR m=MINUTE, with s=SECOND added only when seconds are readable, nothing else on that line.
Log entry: h=5 m=0
